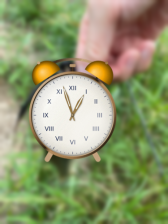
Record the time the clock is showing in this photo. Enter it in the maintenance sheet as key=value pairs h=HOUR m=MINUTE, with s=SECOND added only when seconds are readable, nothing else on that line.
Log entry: h=12 m=57
